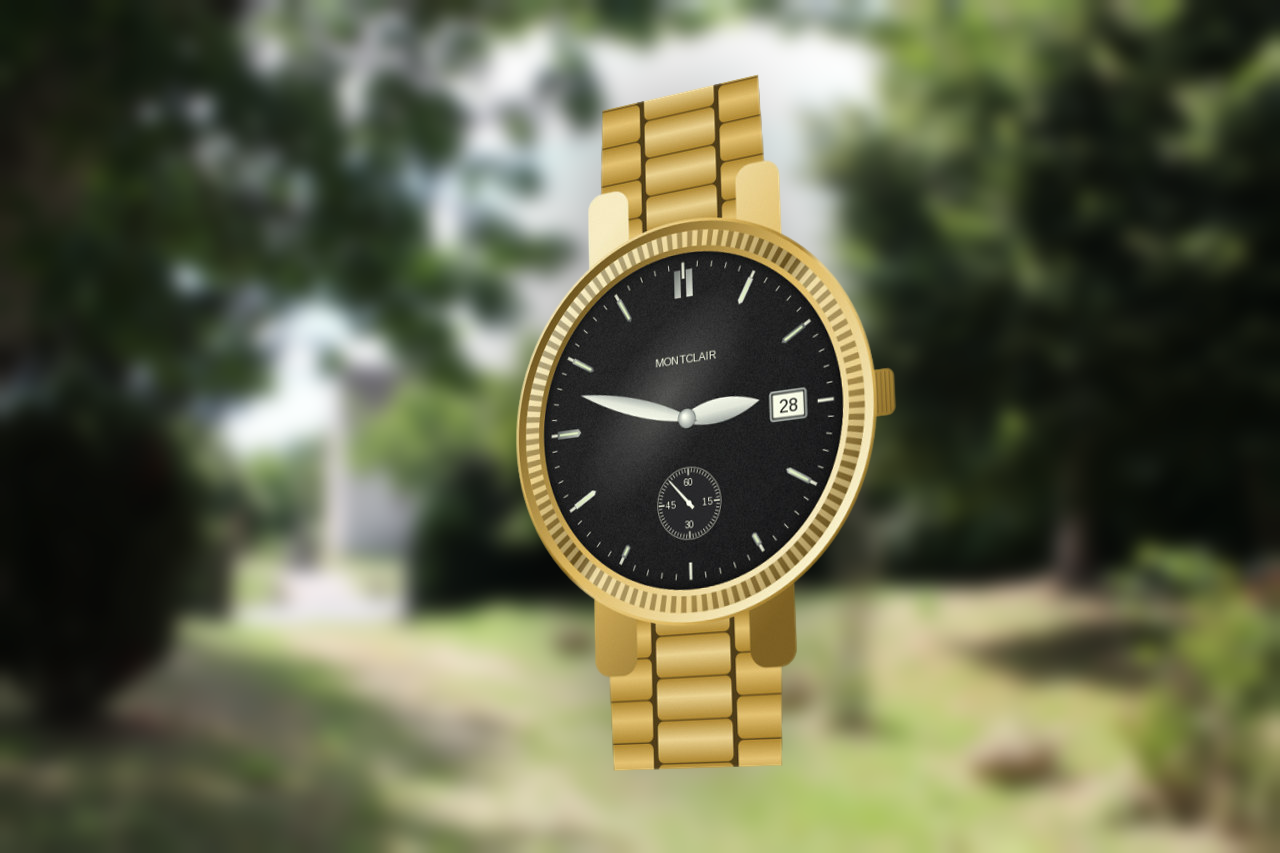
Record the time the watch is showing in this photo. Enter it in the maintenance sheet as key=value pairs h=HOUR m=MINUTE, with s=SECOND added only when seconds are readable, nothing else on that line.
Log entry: h=2 m=47 s=53
